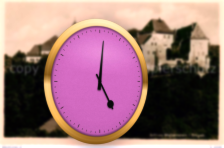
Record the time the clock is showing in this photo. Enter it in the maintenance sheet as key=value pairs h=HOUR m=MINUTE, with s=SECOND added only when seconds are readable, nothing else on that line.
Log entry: h=5 m=1
